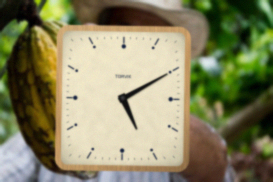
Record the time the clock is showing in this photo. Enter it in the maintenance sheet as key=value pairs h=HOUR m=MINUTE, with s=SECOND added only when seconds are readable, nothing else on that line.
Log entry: h=5 m=10
